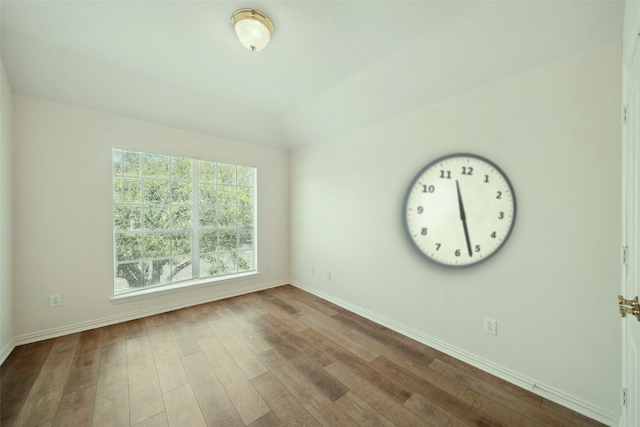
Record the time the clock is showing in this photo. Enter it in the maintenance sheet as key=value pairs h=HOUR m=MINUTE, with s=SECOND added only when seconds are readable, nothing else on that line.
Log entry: h=11 m=27
